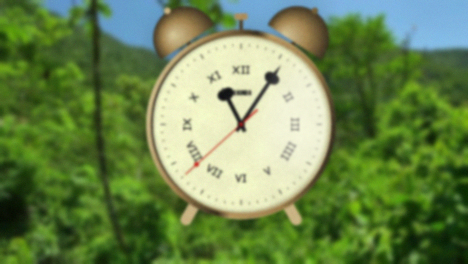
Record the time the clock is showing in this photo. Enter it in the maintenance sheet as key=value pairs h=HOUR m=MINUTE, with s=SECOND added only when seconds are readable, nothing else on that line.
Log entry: h=11 m=5 s=38
